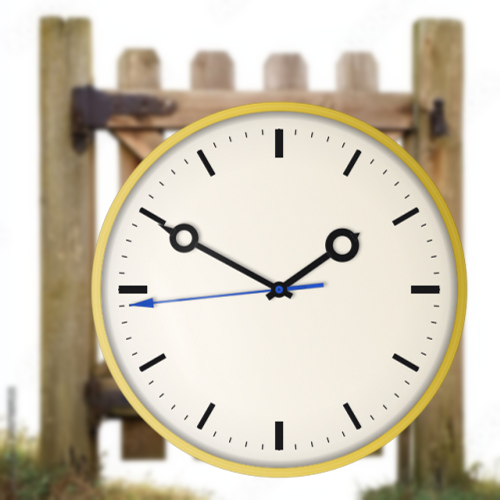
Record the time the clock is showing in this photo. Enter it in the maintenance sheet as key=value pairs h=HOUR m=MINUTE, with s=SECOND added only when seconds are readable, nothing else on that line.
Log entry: h=1 m=49 s=44
